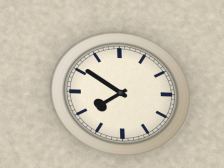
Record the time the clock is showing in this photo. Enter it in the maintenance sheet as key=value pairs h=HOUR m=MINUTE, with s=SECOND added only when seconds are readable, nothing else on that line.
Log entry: h=7 m=51
